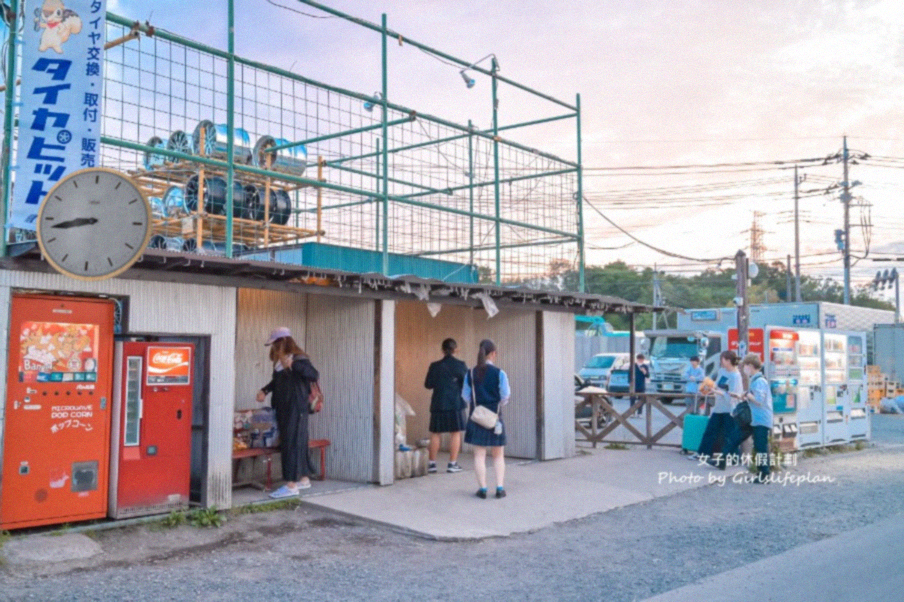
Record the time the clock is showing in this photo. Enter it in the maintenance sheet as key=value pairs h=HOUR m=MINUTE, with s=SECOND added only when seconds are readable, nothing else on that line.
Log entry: h=8 m=43
